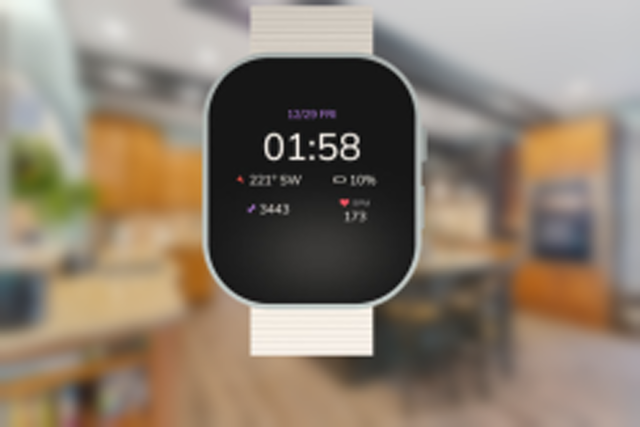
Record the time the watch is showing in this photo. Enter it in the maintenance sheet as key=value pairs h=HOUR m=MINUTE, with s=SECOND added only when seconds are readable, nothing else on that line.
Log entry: h=1 m=58
